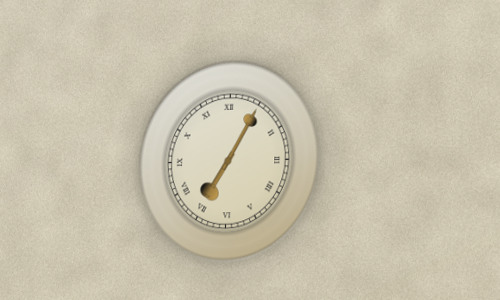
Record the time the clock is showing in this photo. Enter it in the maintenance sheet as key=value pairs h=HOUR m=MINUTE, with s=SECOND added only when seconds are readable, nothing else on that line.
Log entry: h=7 m=5
